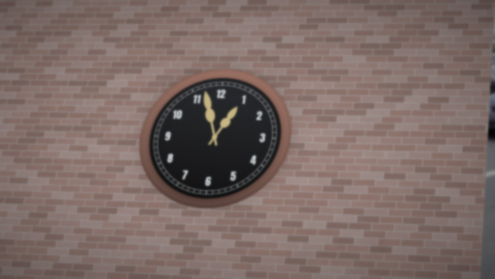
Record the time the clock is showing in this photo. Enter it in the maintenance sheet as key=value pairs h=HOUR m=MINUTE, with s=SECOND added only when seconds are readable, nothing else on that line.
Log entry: h=12 m=57
